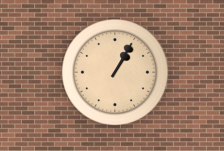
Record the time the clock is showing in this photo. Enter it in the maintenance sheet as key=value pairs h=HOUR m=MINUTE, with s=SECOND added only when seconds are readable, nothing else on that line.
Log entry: h=1 m=5
